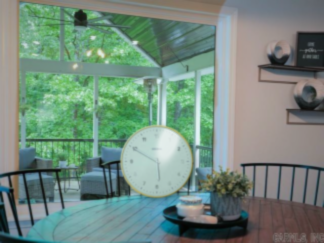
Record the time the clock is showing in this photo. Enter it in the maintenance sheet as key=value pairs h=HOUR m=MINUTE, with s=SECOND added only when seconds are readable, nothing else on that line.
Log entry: h=5 m=50
